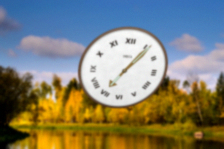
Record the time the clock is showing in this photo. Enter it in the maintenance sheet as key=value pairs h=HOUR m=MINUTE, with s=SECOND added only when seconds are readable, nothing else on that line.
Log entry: h=7 m=6
